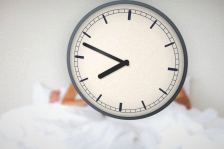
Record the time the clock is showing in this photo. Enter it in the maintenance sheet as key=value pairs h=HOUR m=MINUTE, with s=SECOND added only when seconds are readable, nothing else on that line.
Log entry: h=7 m=48
